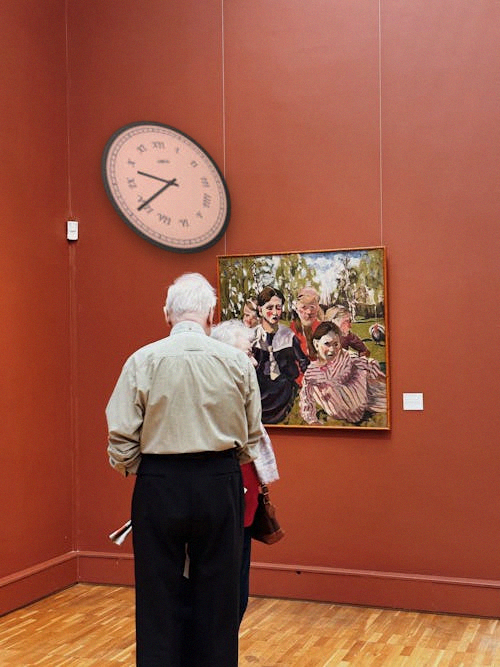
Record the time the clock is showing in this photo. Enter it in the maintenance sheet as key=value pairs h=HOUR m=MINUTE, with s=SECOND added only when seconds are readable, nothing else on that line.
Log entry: h=9 m=40
